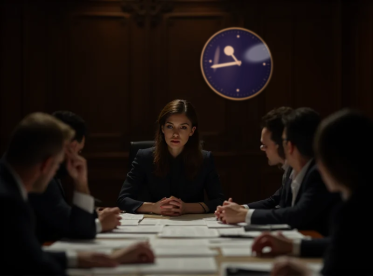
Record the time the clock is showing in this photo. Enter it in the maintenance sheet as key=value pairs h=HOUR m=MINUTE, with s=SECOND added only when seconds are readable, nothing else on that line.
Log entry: h=10 m=43
